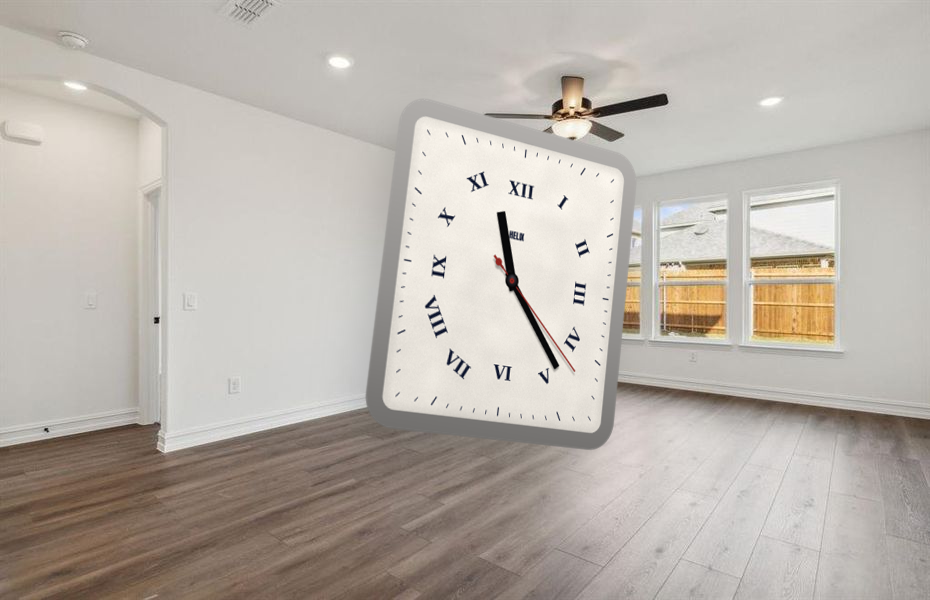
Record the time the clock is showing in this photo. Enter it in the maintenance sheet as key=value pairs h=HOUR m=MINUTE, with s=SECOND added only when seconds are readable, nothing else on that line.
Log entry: h=11 m=23 s=22
